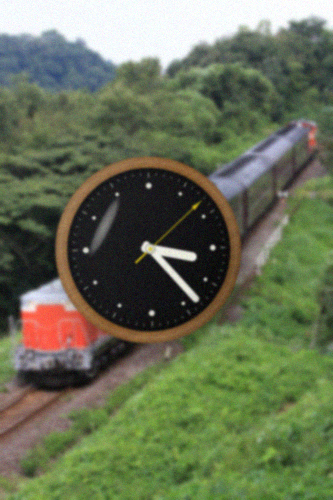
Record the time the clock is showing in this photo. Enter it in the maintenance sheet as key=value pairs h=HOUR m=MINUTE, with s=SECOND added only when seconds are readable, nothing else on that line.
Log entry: h=3 m=23 s=8
